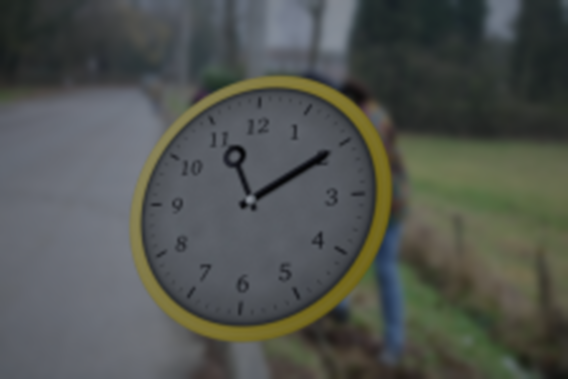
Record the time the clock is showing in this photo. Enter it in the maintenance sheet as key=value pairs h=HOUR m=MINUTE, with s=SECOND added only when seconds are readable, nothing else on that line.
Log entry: h=11 m=10
